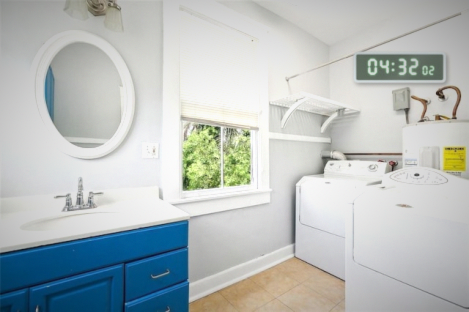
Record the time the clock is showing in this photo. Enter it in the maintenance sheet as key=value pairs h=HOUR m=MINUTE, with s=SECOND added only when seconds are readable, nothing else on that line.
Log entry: h=4 m=32 s=2
